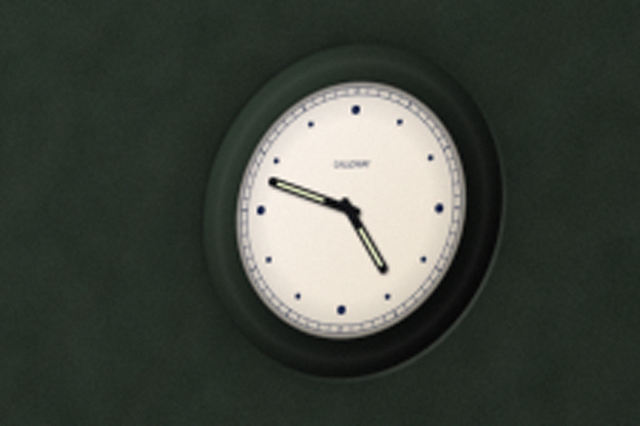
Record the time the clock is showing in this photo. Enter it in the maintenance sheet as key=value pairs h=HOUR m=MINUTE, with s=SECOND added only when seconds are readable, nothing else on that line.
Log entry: h=4 m=48
